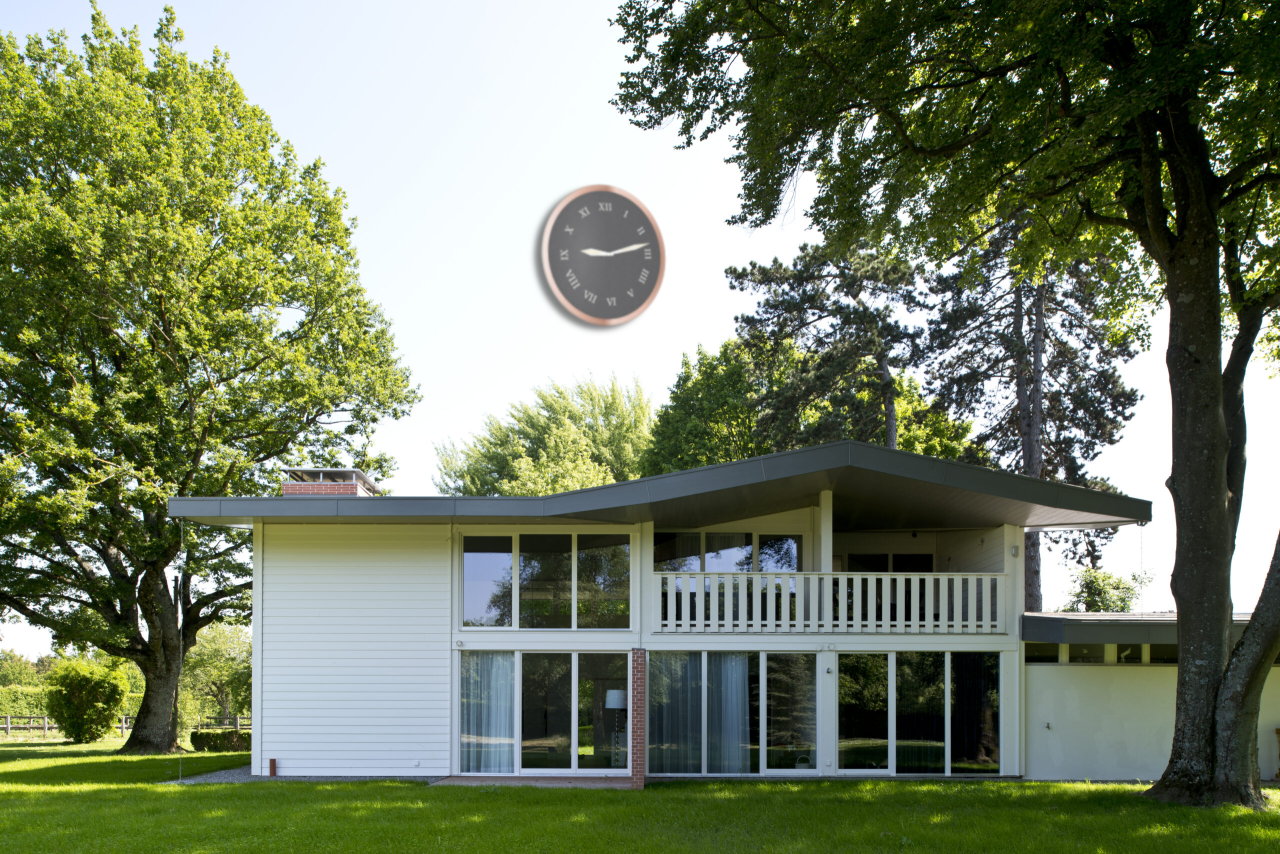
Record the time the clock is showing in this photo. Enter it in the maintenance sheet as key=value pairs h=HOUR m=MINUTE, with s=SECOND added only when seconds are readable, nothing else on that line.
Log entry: h=9 m=13
